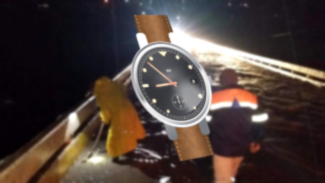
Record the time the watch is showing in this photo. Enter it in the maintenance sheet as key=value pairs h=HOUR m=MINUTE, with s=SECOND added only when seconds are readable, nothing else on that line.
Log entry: h=8 m=53
